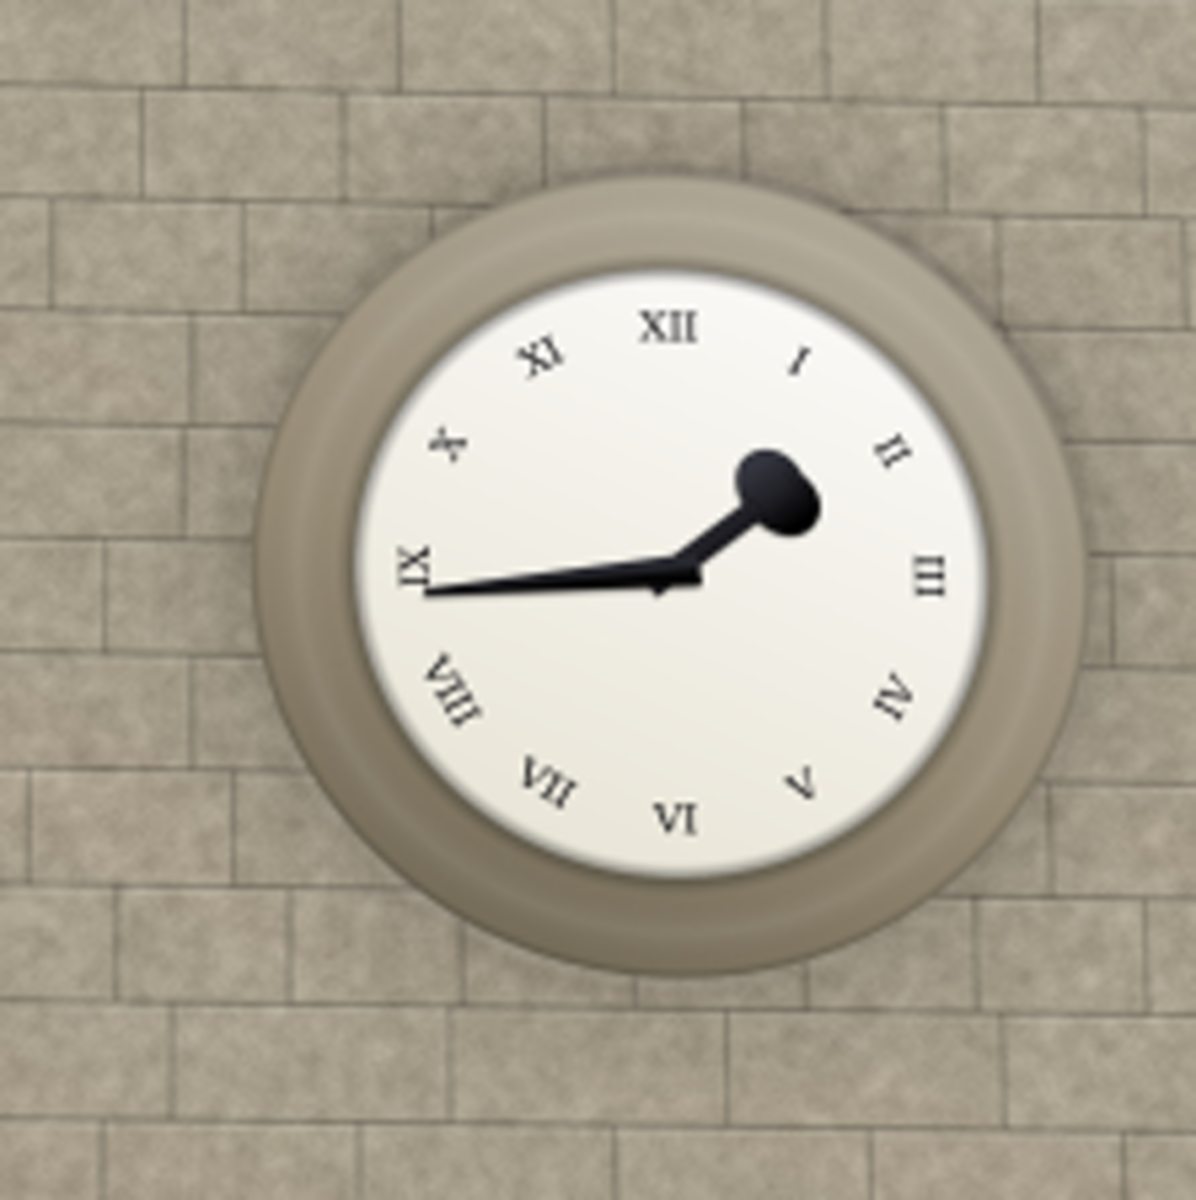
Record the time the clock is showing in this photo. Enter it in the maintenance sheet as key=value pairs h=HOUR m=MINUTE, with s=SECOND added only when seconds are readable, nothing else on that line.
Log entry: h=1 m=44
